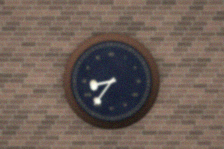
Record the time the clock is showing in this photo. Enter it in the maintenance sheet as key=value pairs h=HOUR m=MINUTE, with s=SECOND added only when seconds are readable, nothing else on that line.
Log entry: h=8 m=36
